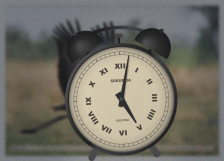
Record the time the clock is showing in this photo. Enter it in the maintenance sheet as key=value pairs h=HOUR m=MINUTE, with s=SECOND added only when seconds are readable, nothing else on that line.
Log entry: h=5 m=2
